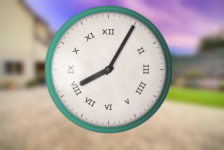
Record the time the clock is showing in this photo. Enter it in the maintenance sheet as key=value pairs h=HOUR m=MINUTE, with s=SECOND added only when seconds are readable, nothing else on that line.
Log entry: h=8 m=5
